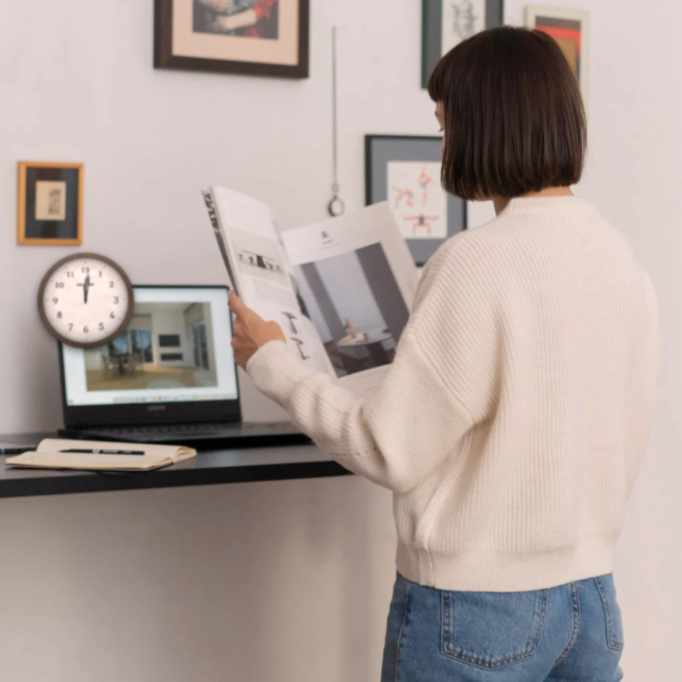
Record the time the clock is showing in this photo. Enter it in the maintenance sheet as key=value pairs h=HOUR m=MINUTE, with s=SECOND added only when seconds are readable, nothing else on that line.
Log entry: h=12 m=1
